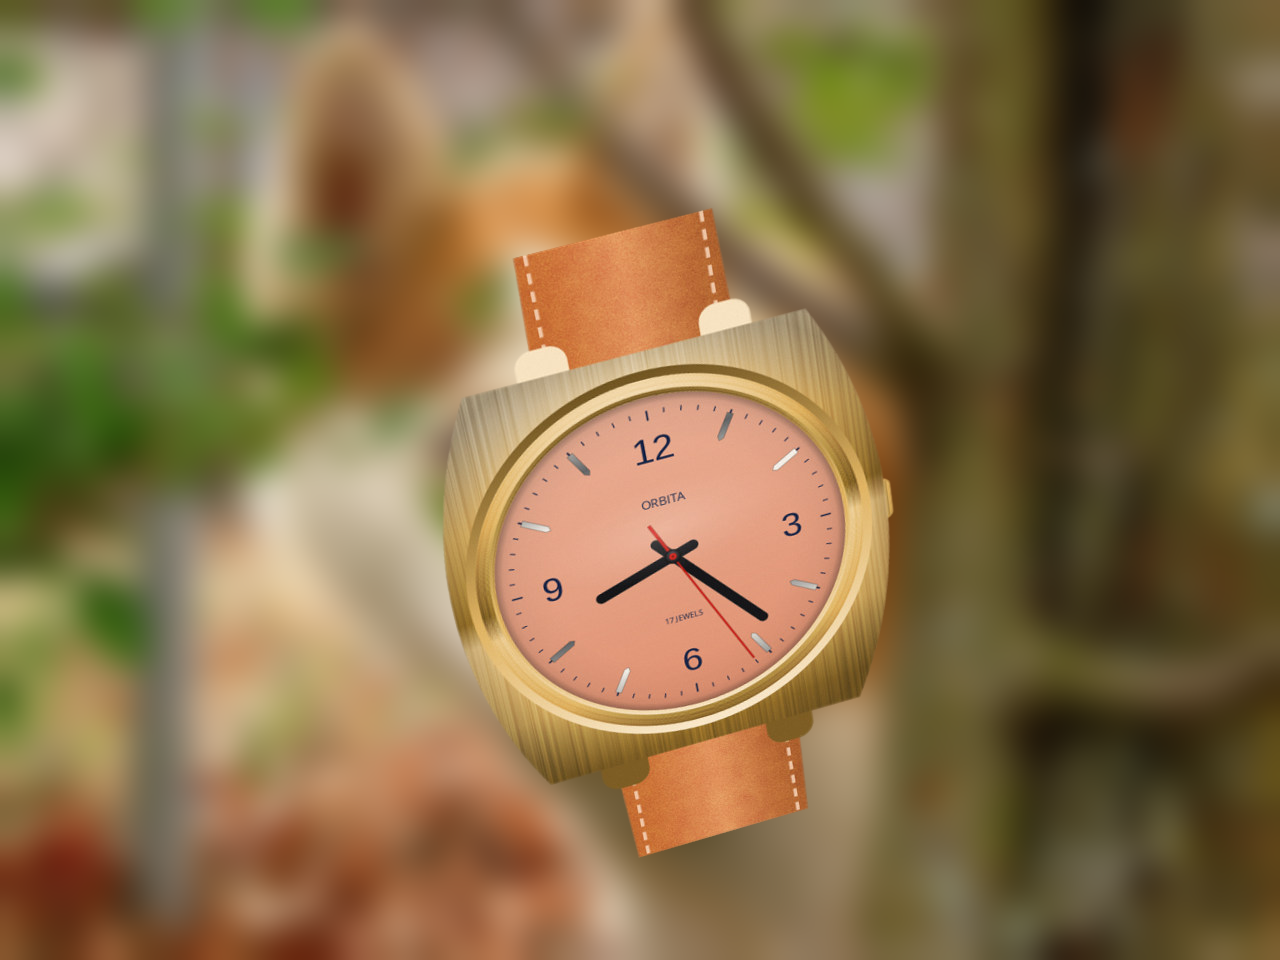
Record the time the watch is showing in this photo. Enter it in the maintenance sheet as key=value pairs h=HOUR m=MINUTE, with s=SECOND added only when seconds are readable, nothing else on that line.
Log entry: h=8 m=23 s=26
